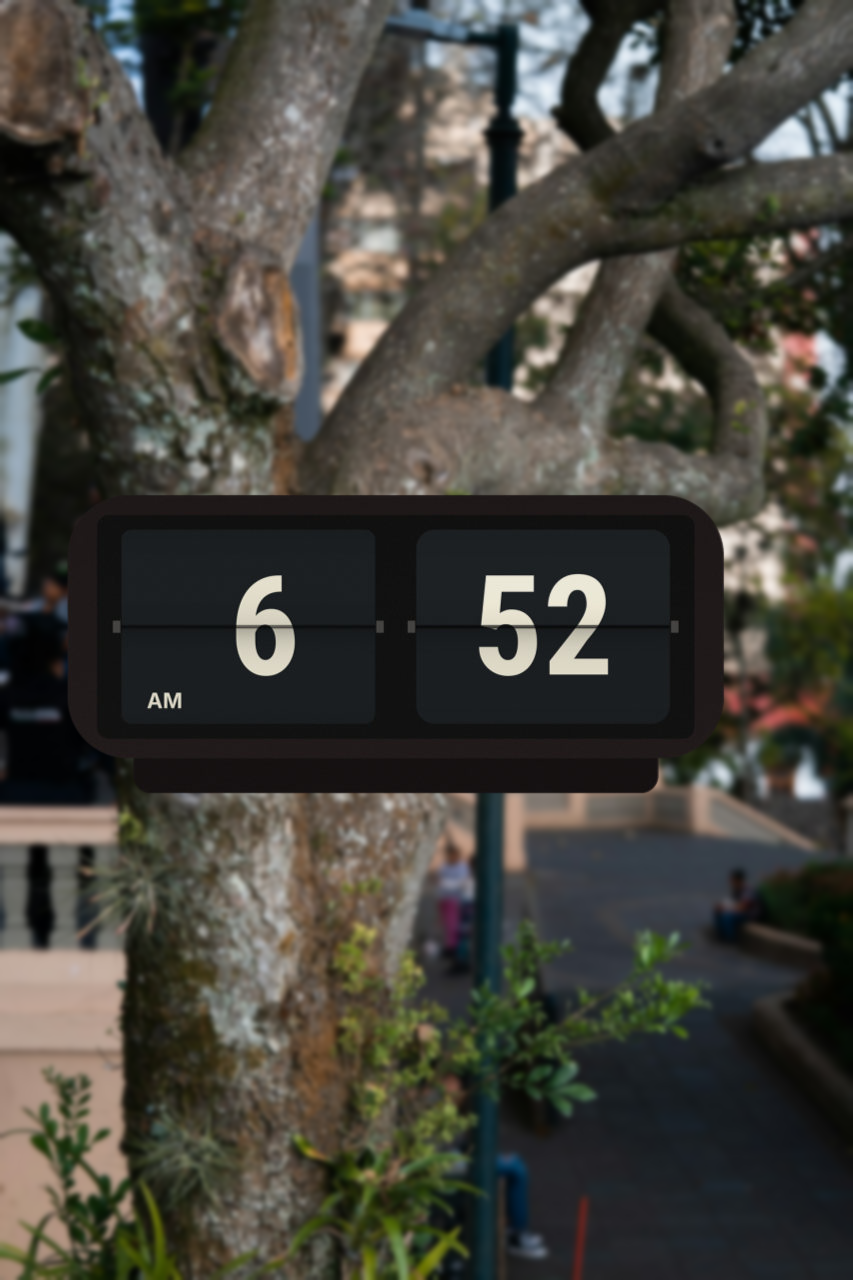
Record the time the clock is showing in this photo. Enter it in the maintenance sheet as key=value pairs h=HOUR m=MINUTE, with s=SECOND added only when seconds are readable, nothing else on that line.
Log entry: h=6 m=52
